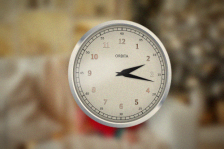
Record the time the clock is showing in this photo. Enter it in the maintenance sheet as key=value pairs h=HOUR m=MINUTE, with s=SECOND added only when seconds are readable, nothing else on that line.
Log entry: h=2 m=17
